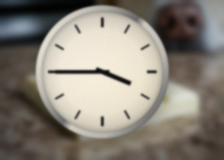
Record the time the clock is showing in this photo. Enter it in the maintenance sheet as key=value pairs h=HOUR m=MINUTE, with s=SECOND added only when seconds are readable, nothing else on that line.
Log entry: h=3 m=45
